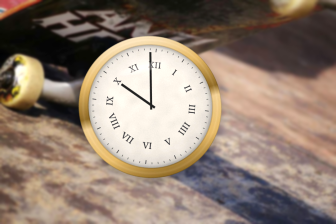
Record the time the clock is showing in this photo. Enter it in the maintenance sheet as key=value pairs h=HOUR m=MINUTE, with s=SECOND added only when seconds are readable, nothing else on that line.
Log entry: h=9 m=59
